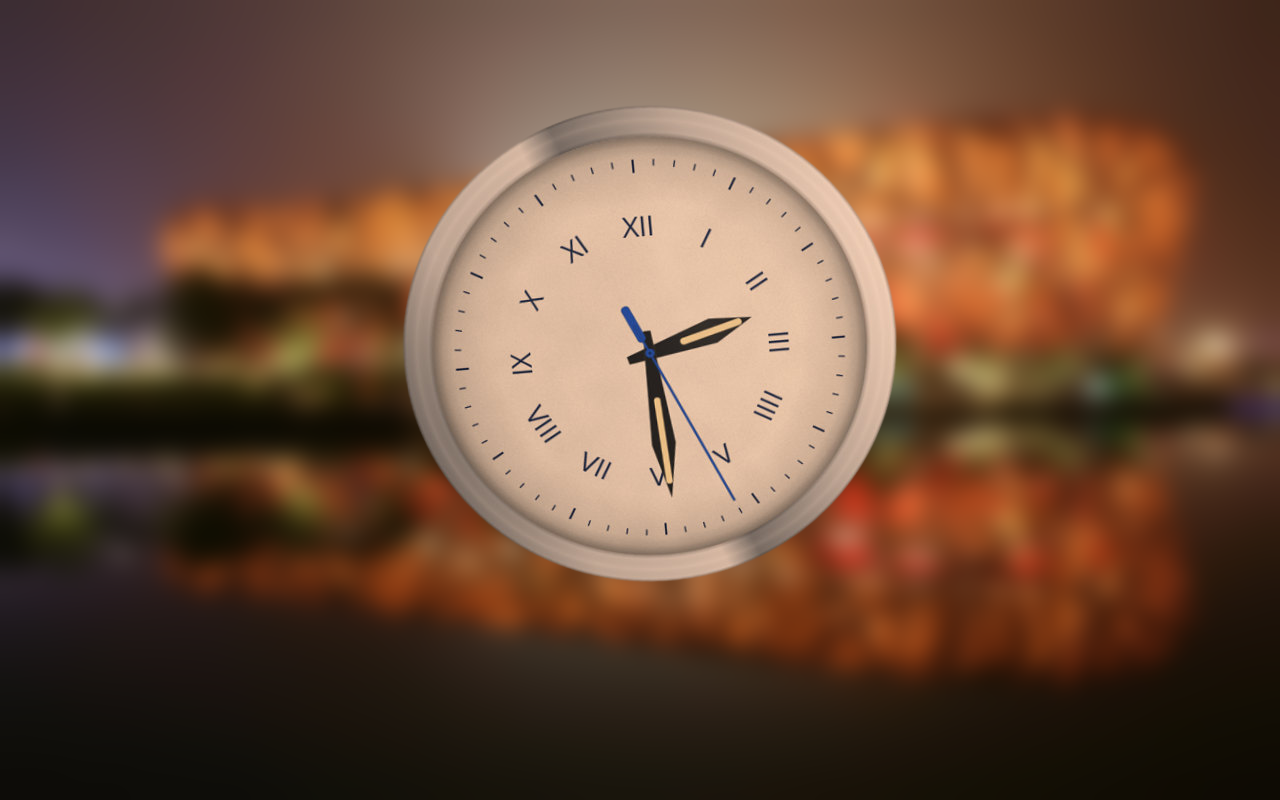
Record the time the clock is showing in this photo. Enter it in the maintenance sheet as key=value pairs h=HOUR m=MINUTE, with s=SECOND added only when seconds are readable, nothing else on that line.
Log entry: h=2 m=29 s=26
